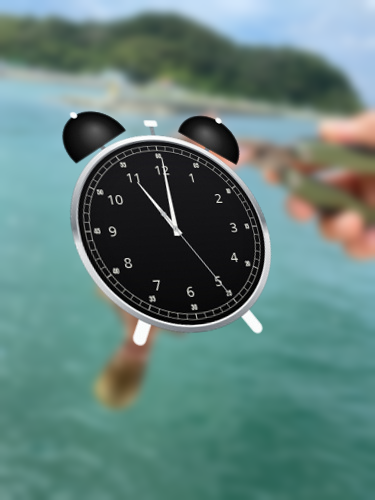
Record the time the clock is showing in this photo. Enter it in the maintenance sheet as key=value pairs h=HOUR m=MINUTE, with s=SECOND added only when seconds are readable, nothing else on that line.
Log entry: h=11 m=0 s=25
